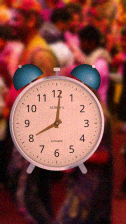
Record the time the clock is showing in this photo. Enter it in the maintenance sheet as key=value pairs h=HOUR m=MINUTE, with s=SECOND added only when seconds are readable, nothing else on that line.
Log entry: h=8 m=1
